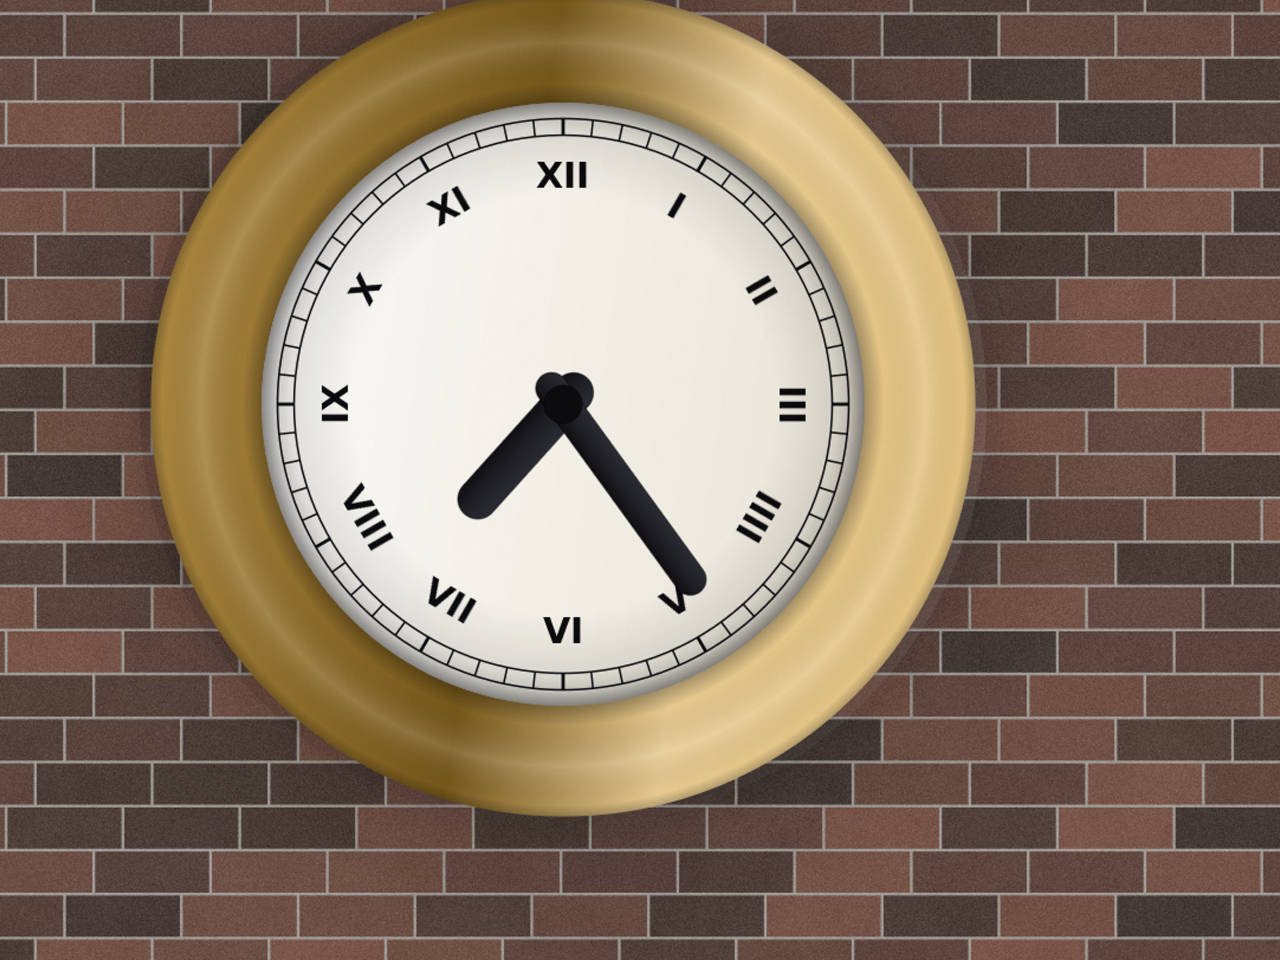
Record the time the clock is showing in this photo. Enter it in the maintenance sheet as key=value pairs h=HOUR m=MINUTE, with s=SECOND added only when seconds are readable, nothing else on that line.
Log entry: h=7 m=24
